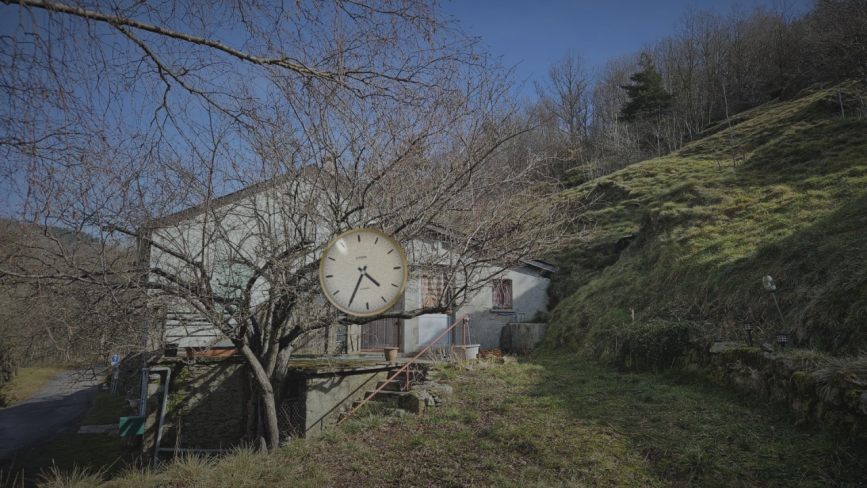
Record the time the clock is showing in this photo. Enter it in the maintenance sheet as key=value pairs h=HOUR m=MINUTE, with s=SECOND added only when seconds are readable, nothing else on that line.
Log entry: h=4 m=35
